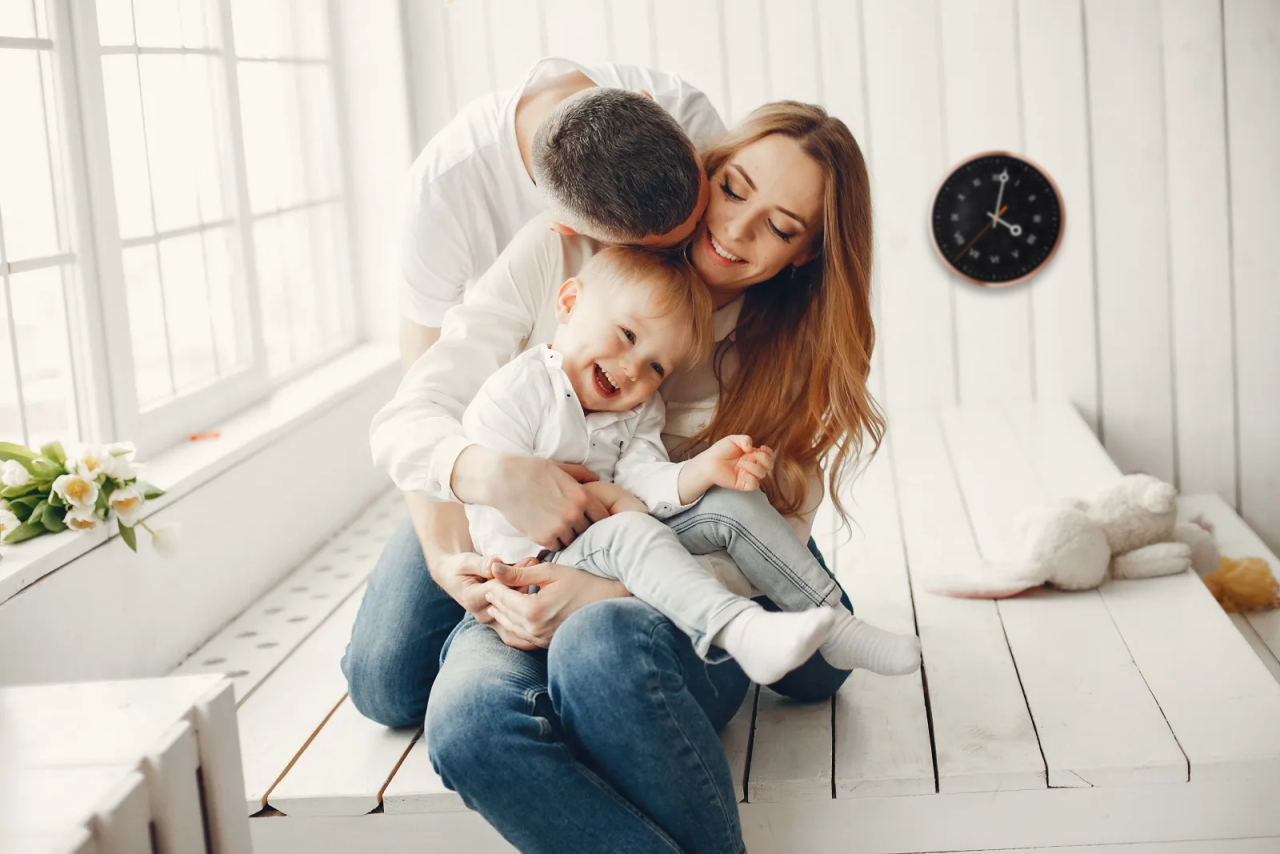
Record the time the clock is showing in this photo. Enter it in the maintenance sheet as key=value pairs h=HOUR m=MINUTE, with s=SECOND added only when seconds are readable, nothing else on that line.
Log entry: h=4 m=1 s=37
